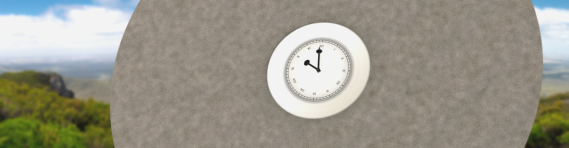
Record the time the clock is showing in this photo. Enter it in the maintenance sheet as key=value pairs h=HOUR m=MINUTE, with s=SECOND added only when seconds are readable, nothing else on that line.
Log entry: h=9 m=59
